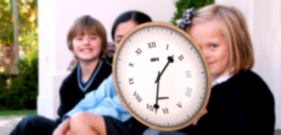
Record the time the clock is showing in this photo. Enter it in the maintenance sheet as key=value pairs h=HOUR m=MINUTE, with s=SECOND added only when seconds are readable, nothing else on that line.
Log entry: h=1 m=33
